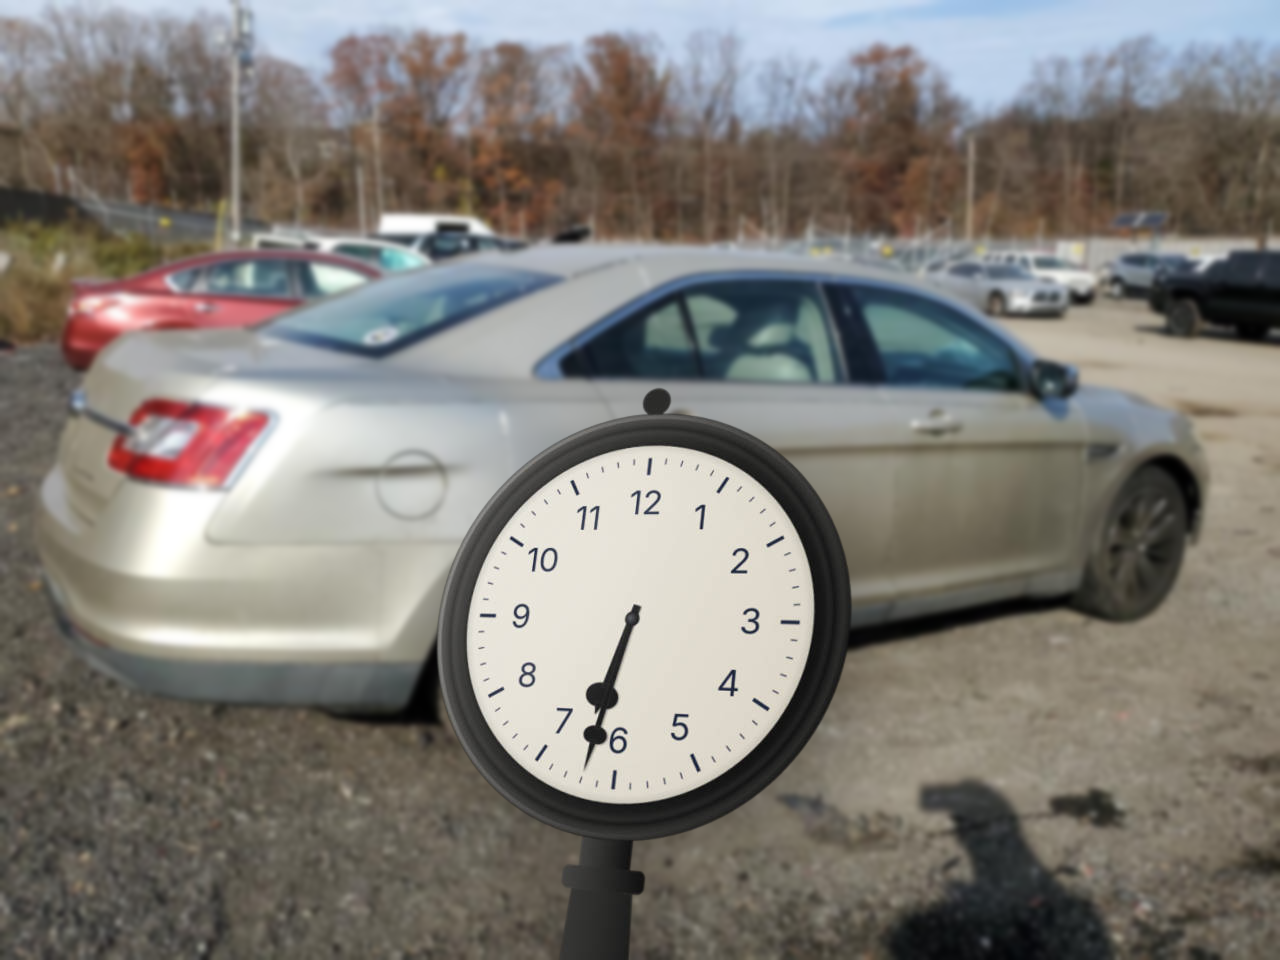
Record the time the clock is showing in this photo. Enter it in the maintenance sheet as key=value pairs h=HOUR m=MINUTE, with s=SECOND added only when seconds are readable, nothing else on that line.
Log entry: h=6 m=32
